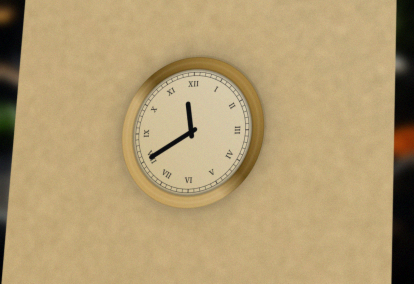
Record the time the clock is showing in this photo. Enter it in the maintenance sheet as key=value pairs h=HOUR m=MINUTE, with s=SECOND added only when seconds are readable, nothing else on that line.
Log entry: h=11 m=40
